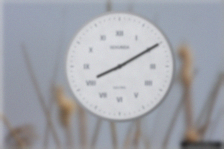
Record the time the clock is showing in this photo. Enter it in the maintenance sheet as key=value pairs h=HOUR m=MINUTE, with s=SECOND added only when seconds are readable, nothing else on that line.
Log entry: h=8 m=10
